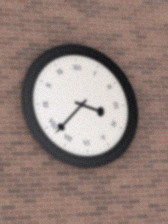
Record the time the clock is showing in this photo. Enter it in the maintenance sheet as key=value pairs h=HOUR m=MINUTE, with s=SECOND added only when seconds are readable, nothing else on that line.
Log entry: h=3 m=38
